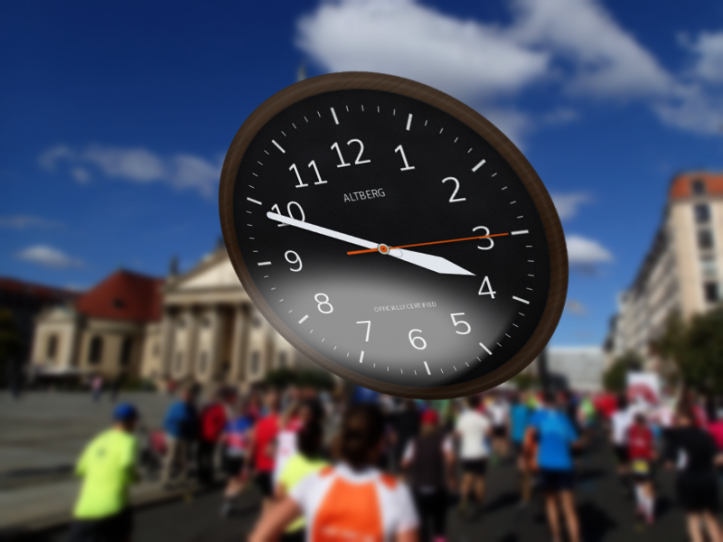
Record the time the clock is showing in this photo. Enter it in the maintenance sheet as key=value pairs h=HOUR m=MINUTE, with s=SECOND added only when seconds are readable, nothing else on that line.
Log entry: h=3 m=49 s=15
